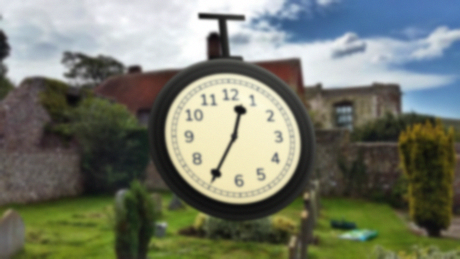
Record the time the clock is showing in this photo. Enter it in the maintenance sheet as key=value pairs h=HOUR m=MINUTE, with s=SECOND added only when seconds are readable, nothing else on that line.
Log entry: h=12 m=35
